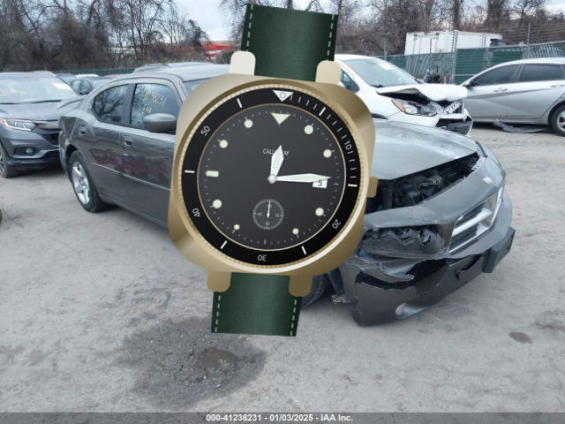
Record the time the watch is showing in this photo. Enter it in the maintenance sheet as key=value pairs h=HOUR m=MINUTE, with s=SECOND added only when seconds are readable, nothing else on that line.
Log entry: h=12 m=14
